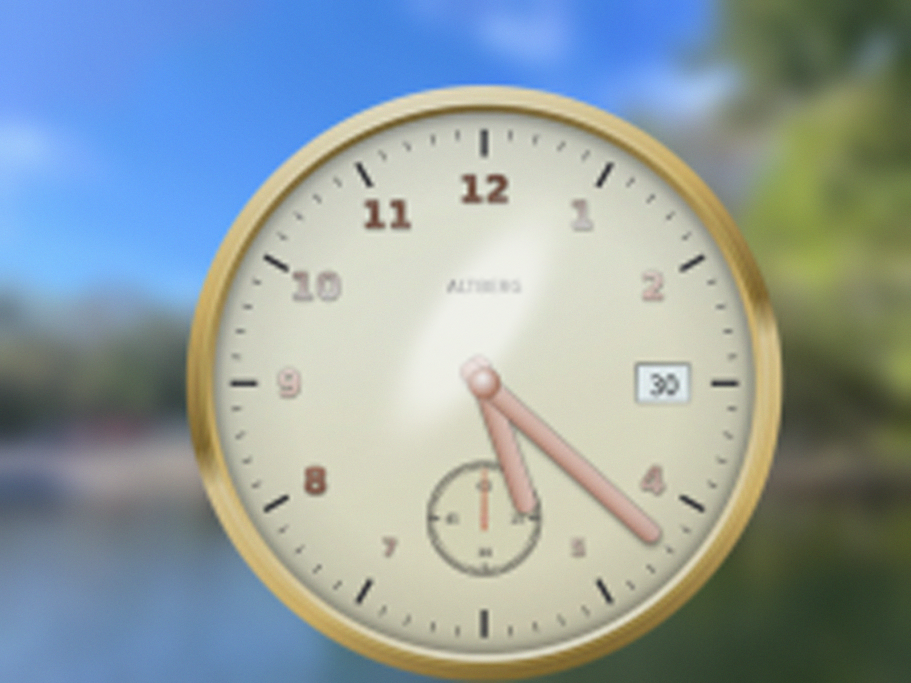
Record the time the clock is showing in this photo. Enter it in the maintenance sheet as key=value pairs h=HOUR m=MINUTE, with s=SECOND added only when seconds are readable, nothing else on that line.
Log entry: h=5 m=22
